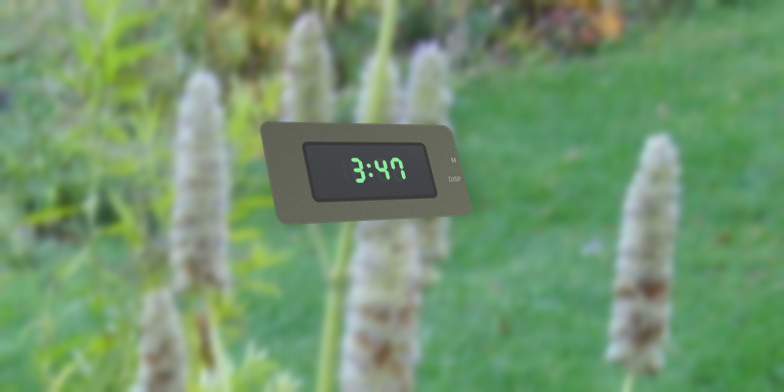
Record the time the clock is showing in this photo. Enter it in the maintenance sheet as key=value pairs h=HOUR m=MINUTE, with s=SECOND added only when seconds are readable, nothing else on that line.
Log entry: h=3 m=47
